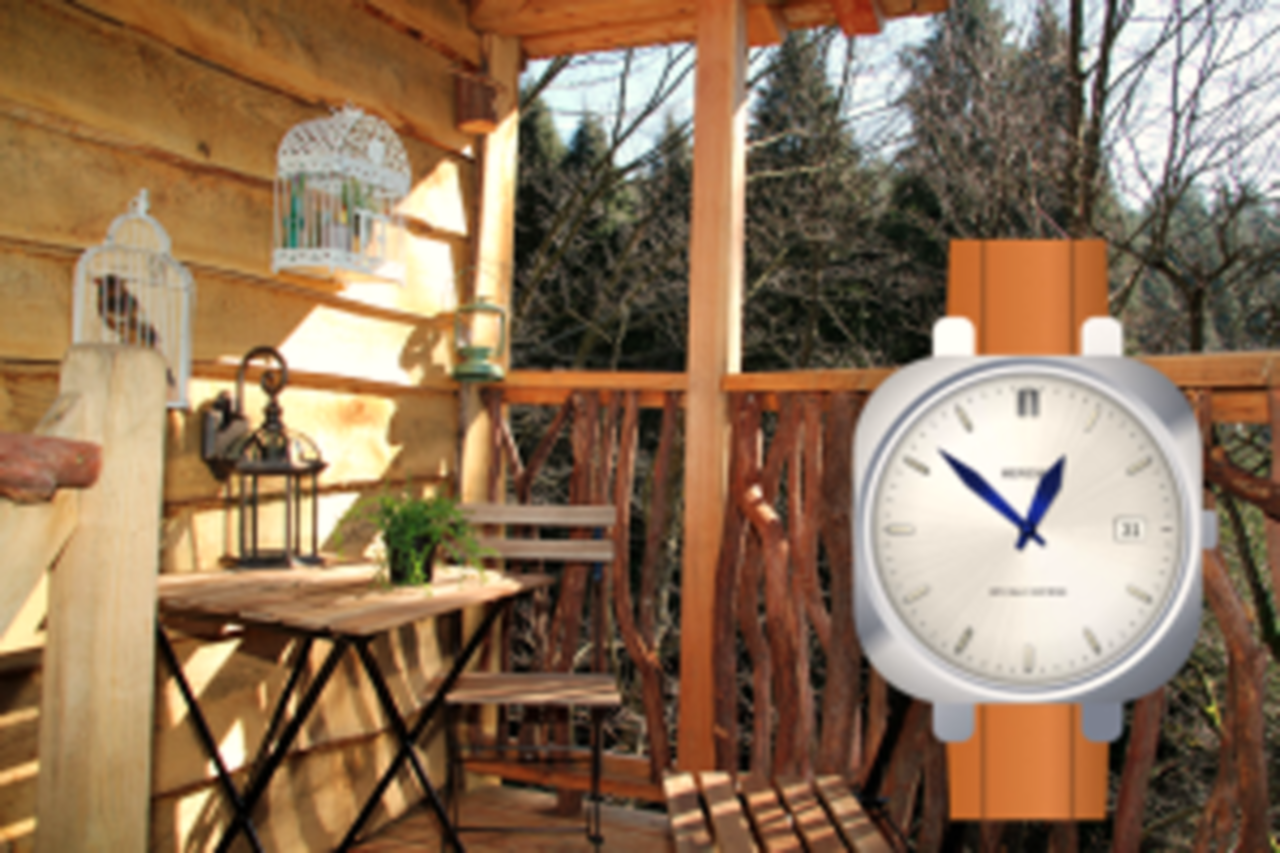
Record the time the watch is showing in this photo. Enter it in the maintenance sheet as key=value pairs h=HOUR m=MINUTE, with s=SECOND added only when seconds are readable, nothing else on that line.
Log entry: h=12 m=52
